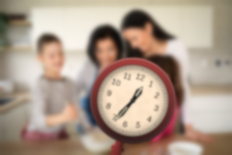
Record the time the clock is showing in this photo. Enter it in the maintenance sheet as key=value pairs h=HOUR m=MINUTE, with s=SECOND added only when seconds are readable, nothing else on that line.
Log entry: h=12 m=34
